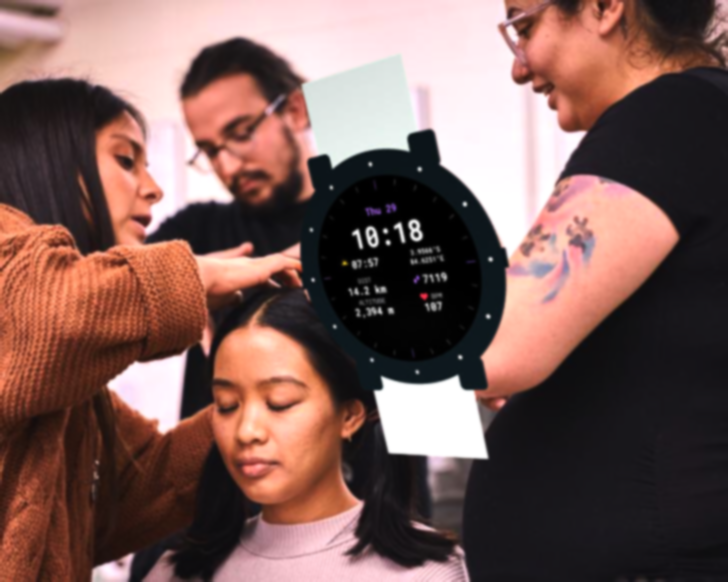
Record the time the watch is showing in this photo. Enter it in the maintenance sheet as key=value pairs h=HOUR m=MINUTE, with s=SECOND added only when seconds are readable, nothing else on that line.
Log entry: h=10 m=18
